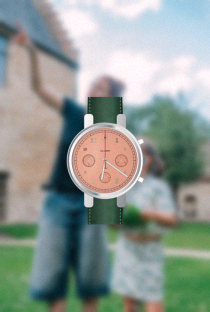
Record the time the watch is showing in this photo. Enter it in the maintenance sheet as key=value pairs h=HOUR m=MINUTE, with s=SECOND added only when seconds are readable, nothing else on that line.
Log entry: h=6 m=21
